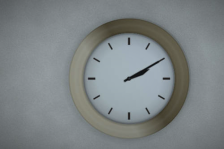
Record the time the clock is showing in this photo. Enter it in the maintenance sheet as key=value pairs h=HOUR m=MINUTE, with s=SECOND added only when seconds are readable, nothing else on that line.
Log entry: h=2 m=10
